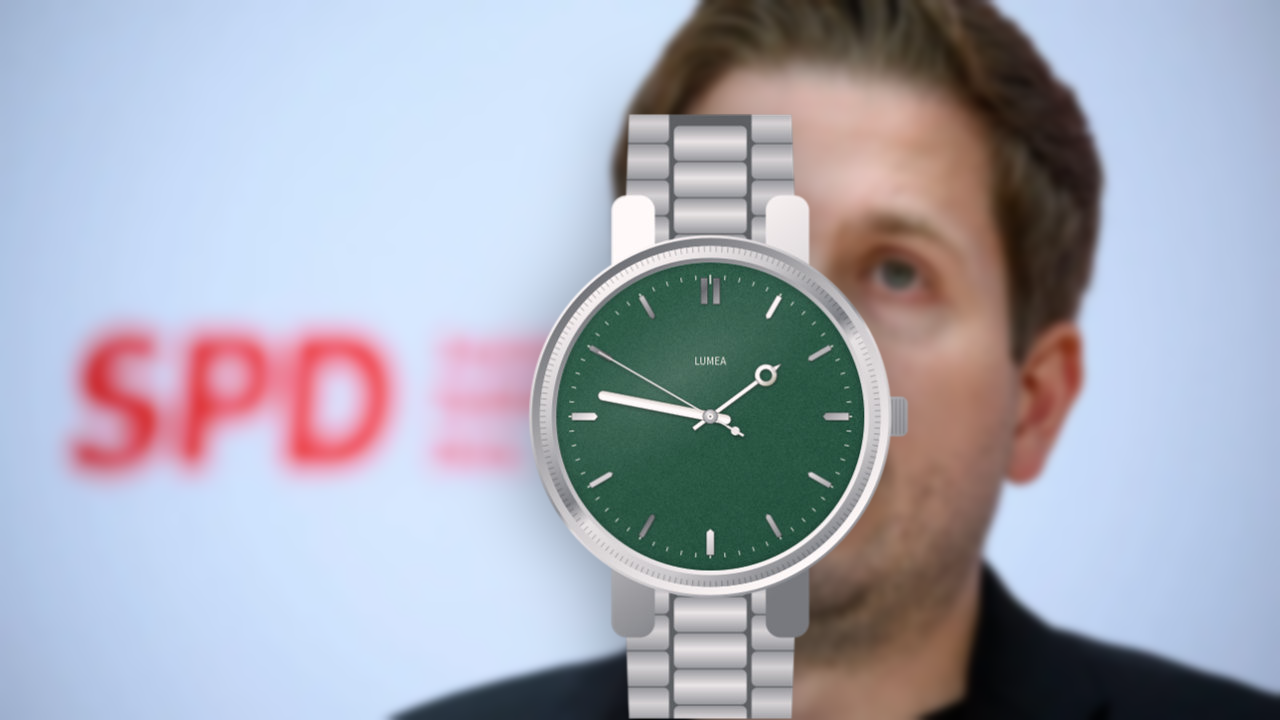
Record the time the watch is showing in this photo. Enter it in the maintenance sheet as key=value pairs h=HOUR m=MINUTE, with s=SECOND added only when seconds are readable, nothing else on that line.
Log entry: h=1 m=46 s=50
